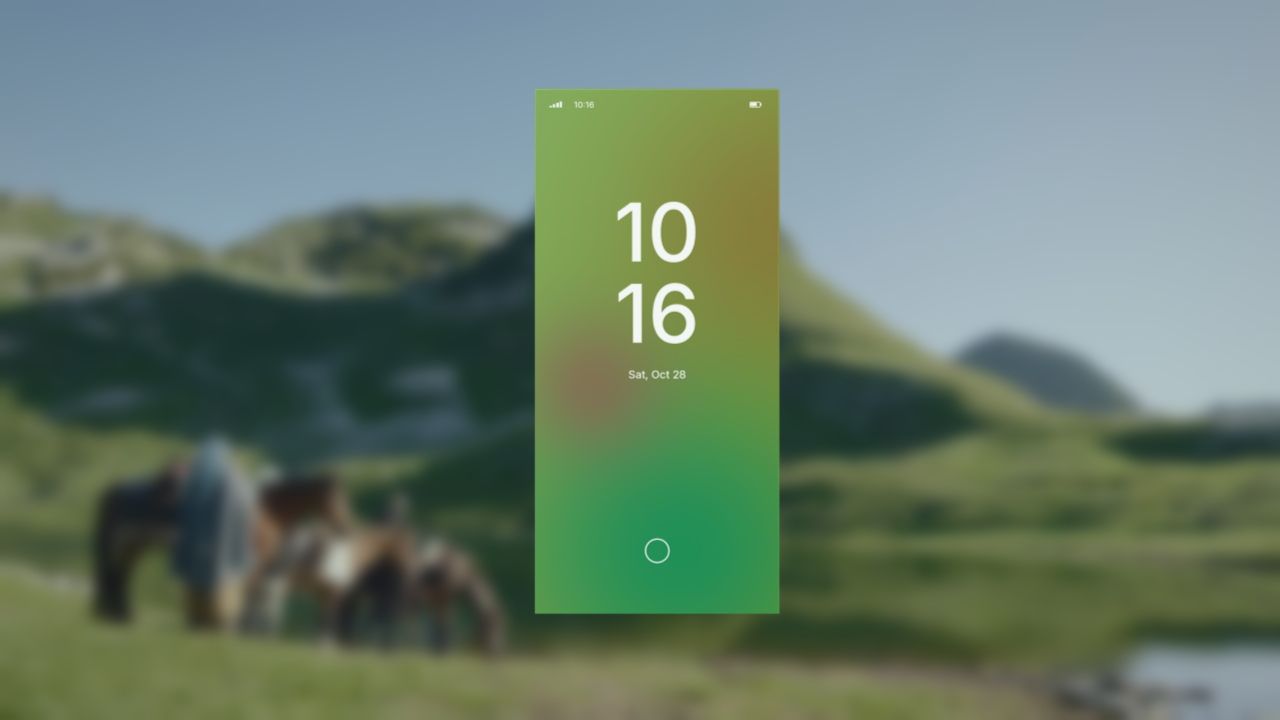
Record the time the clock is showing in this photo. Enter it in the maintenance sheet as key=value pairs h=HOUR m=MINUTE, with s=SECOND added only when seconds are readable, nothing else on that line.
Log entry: h=10 m=16
